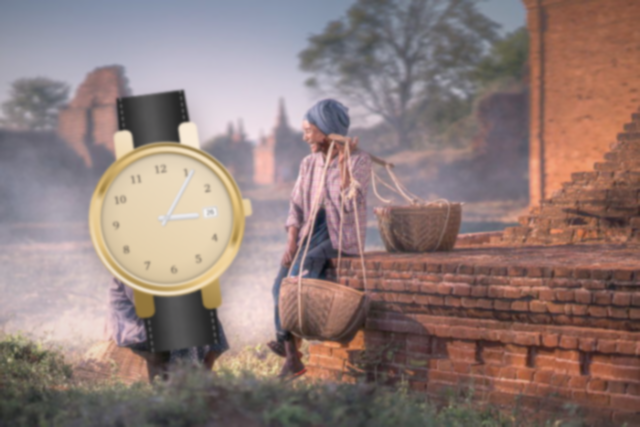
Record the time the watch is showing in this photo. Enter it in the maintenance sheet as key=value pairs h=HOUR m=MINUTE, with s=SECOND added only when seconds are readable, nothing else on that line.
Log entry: h=3 m=6
